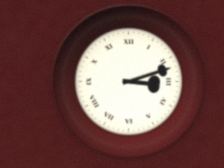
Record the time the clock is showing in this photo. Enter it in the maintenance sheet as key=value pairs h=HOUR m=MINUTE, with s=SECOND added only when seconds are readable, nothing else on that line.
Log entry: h=3 m=12
